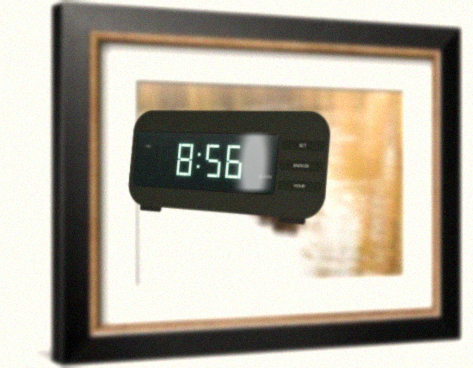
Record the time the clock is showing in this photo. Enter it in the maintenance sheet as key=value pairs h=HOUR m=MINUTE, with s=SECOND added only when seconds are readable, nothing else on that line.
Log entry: h=8 m=56
